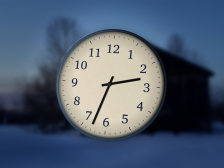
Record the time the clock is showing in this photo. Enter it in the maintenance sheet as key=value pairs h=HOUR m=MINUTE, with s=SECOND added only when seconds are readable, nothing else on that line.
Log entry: h=2 m=33
